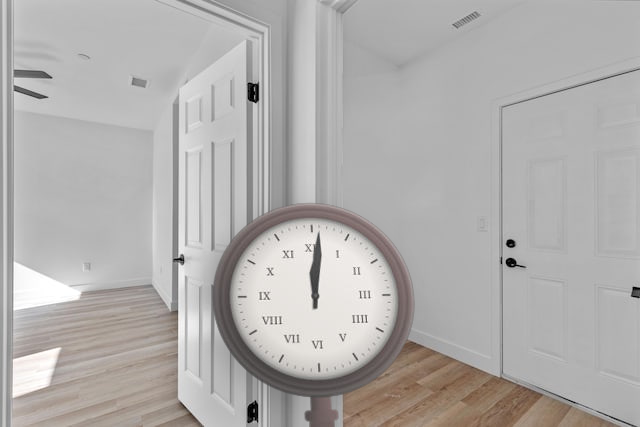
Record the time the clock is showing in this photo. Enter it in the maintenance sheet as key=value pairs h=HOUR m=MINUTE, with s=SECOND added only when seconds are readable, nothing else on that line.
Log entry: h=12 m=1
